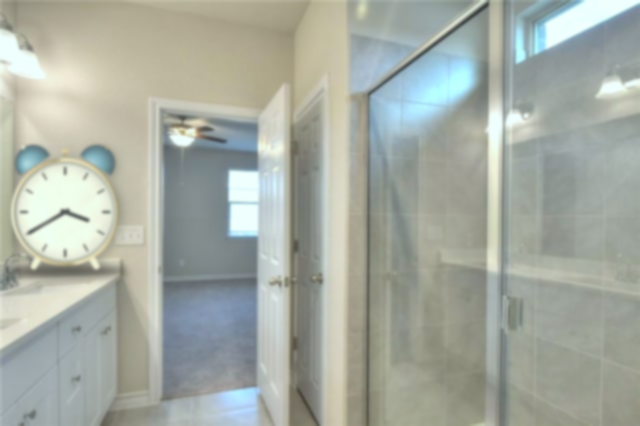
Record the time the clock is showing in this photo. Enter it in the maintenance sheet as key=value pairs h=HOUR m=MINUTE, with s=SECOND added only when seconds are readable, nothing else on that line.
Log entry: h=3 m=40
